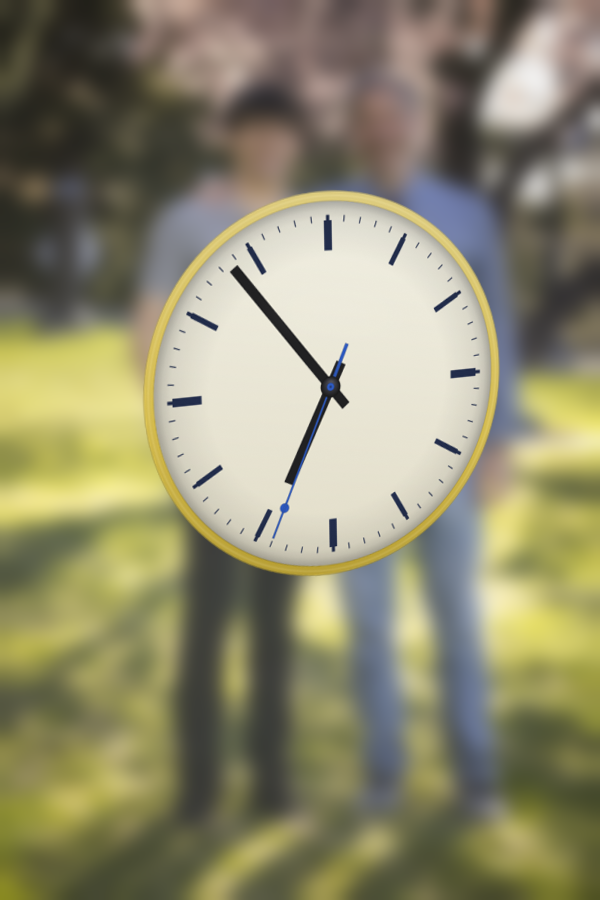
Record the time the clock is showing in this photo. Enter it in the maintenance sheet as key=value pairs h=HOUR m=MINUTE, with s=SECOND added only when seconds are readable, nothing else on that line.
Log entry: h=6 m=53 s=34
